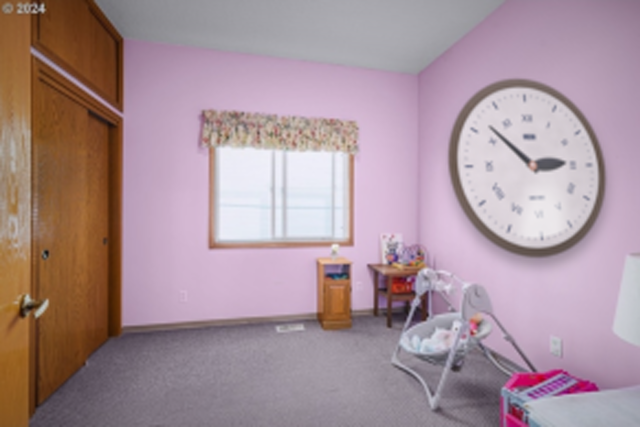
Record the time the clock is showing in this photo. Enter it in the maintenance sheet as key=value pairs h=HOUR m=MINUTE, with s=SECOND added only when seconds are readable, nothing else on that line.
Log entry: h=2 m=52
